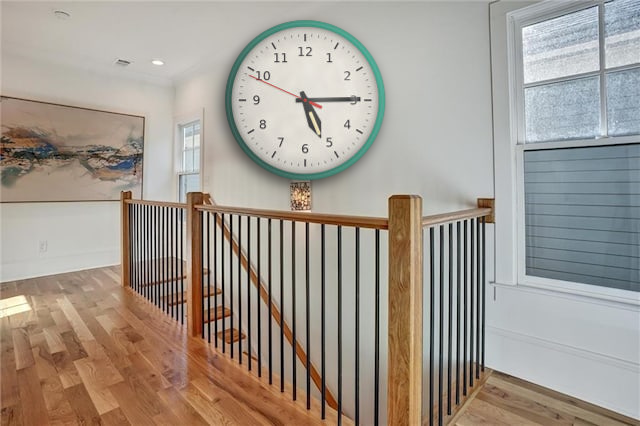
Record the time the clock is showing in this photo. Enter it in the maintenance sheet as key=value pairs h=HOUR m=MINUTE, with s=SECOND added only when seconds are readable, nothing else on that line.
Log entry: h=5 m=14 s=49
